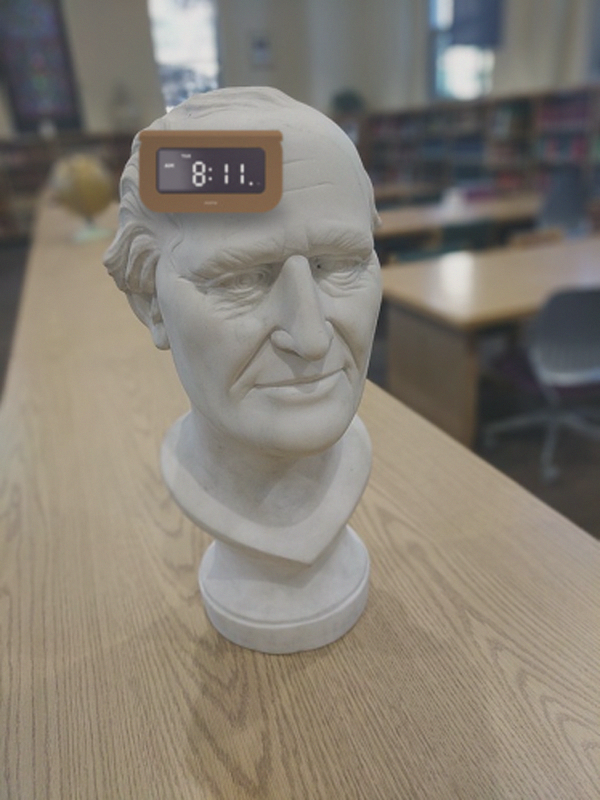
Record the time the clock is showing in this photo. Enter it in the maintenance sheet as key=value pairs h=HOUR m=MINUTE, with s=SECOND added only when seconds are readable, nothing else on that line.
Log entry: h=8 m=11
